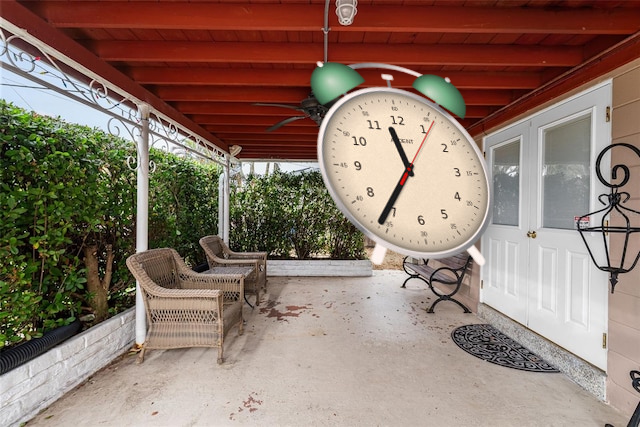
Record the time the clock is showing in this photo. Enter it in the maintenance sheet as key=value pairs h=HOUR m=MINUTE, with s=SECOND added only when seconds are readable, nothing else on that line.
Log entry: h=11 m=36 s=6
